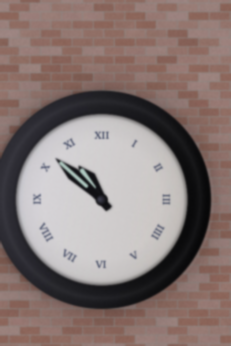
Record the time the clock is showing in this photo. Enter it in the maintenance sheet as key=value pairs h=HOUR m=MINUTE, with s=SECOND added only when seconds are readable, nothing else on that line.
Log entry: h=10 m=52
